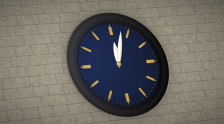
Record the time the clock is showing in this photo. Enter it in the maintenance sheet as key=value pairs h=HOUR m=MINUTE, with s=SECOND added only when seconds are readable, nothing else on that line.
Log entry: h=12 m=3
